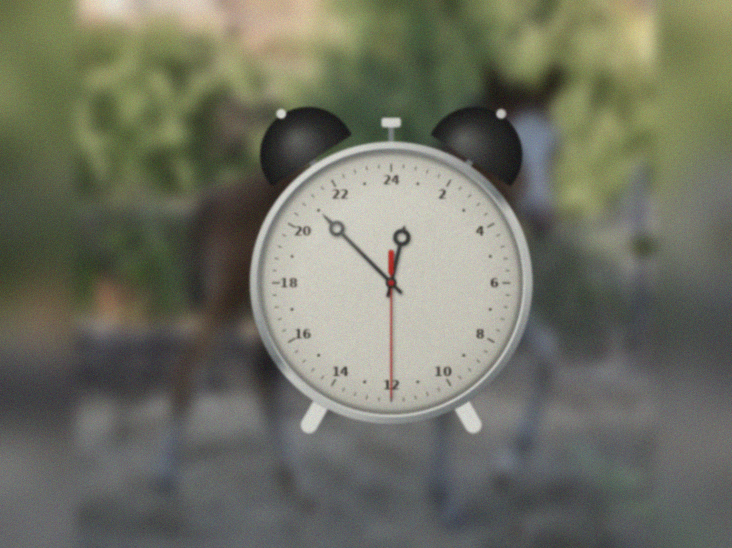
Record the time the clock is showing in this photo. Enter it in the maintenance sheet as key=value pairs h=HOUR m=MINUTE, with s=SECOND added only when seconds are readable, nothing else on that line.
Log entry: h=0 m=52 s=30
